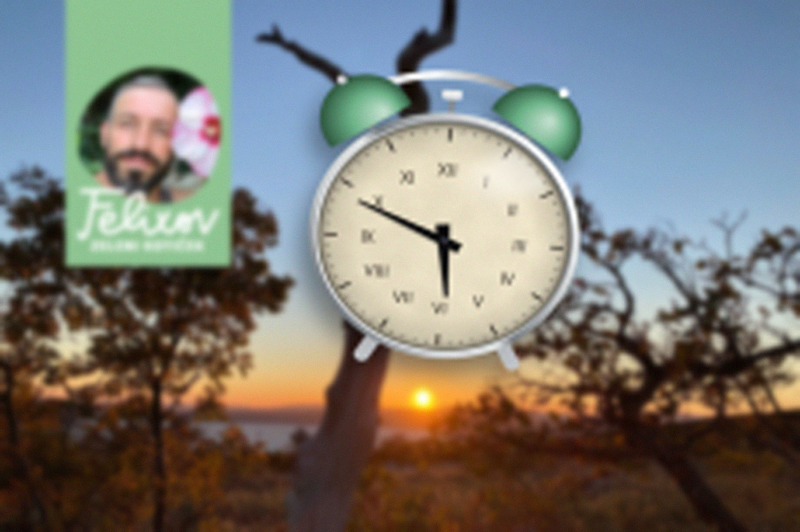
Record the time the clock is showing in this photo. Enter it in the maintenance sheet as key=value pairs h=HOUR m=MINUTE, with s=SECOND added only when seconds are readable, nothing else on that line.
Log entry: h=5 m=49
